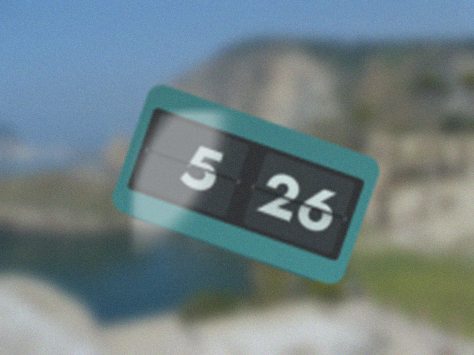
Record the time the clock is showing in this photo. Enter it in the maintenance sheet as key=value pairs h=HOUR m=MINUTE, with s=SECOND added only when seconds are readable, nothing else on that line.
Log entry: h=5 m=26
